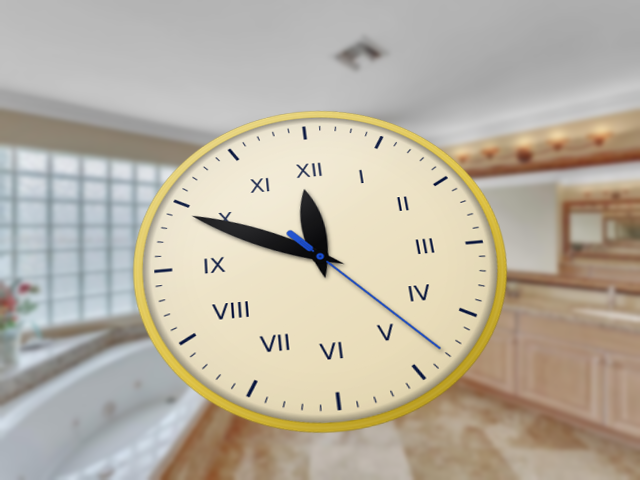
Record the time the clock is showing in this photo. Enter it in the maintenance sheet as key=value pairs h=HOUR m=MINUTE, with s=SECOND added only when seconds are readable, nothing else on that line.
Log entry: h=11 m=49 s=23
